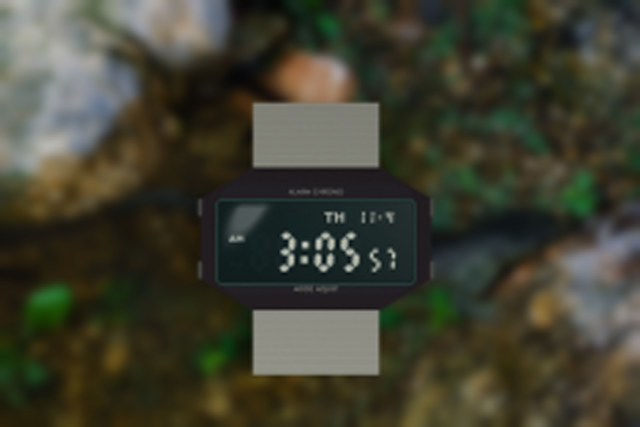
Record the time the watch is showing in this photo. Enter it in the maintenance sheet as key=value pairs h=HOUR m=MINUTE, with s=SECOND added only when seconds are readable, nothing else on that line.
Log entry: h=3 m=5 s=57
